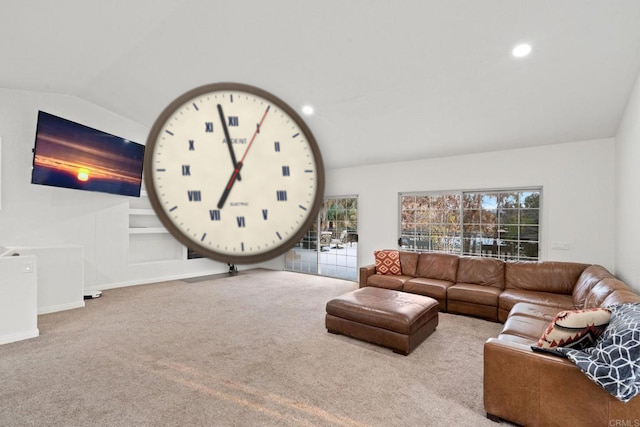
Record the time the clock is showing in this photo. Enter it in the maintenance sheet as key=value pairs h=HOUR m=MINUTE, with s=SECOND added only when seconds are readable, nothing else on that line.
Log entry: h=6 m=58 s=5
